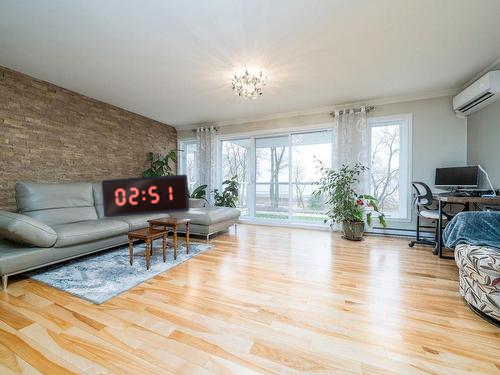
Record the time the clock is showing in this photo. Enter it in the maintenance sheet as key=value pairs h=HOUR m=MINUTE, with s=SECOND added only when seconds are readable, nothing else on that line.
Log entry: h=2 m=51
